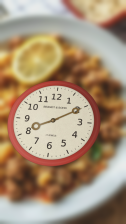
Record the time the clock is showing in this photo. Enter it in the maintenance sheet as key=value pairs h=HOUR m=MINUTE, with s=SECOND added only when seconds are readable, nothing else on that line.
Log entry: h=8 m=10
